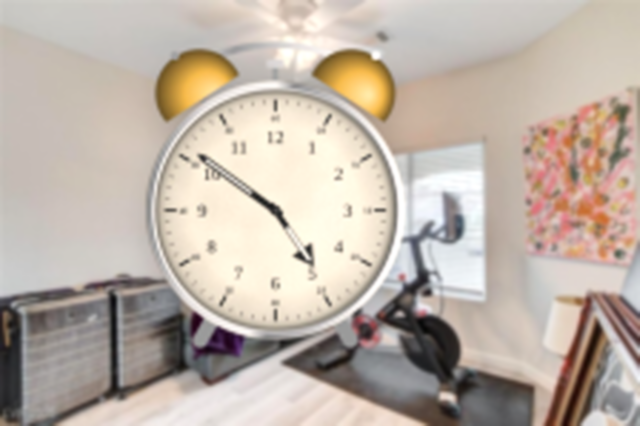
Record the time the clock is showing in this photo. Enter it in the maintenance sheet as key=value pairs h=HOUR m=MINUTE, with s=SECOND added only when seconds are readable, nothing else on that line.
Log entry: h=4 m=51
